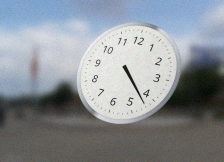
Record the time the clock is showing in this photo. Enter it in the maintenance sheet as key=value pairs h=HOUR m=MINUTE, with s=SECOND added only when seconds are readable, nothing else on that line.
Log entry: h=4 m=22
